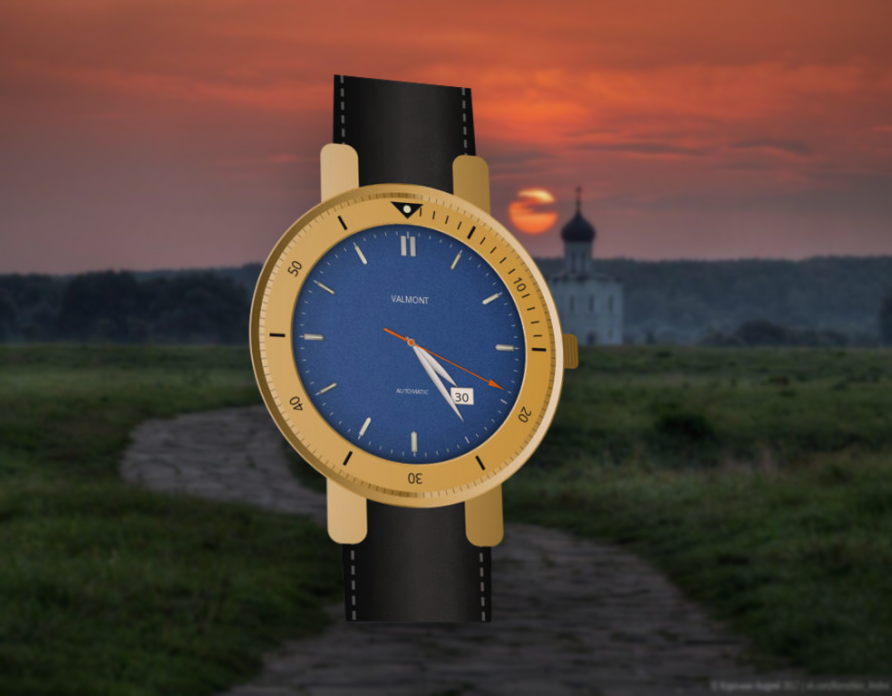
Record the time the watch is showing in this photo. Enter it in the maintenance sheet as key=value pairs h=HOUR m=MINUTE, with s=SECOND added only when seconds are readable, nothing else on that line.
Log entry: h=4 m=24 s=19
